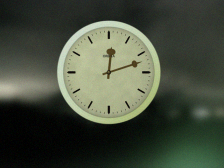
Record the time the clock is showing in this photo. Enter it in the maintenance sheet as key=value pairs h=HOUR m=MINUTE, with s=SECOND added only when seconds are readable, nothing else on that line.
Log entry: h=12 m=12
